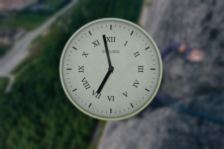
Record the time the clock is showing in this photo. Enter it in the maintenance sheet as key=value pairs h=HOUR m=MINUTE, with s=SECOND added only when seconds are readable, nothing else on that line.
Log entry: h=6 m=58
